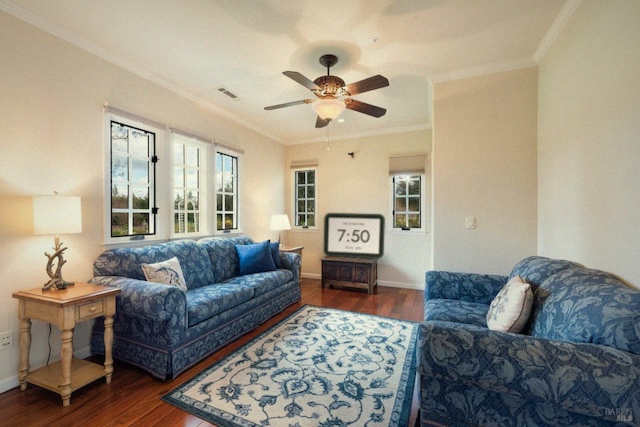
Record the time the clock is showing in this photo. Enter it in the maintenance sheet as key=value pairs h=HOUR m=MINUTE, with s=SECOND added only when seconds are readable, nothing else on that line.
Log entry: h=7 m=50
